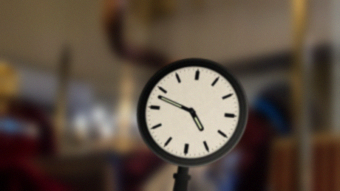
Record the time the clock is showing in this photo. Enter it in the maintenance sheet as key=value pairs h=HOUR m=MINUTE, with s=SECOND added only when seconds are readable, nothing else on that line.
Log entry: h=4 m=48
